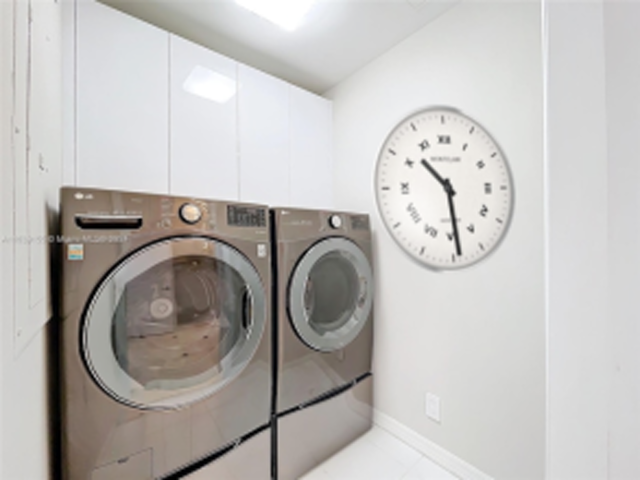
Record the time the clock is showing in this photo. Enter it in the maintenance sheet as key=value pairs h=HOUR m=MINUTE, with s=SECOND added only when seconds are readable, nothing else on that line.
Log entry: h=10 m=29
